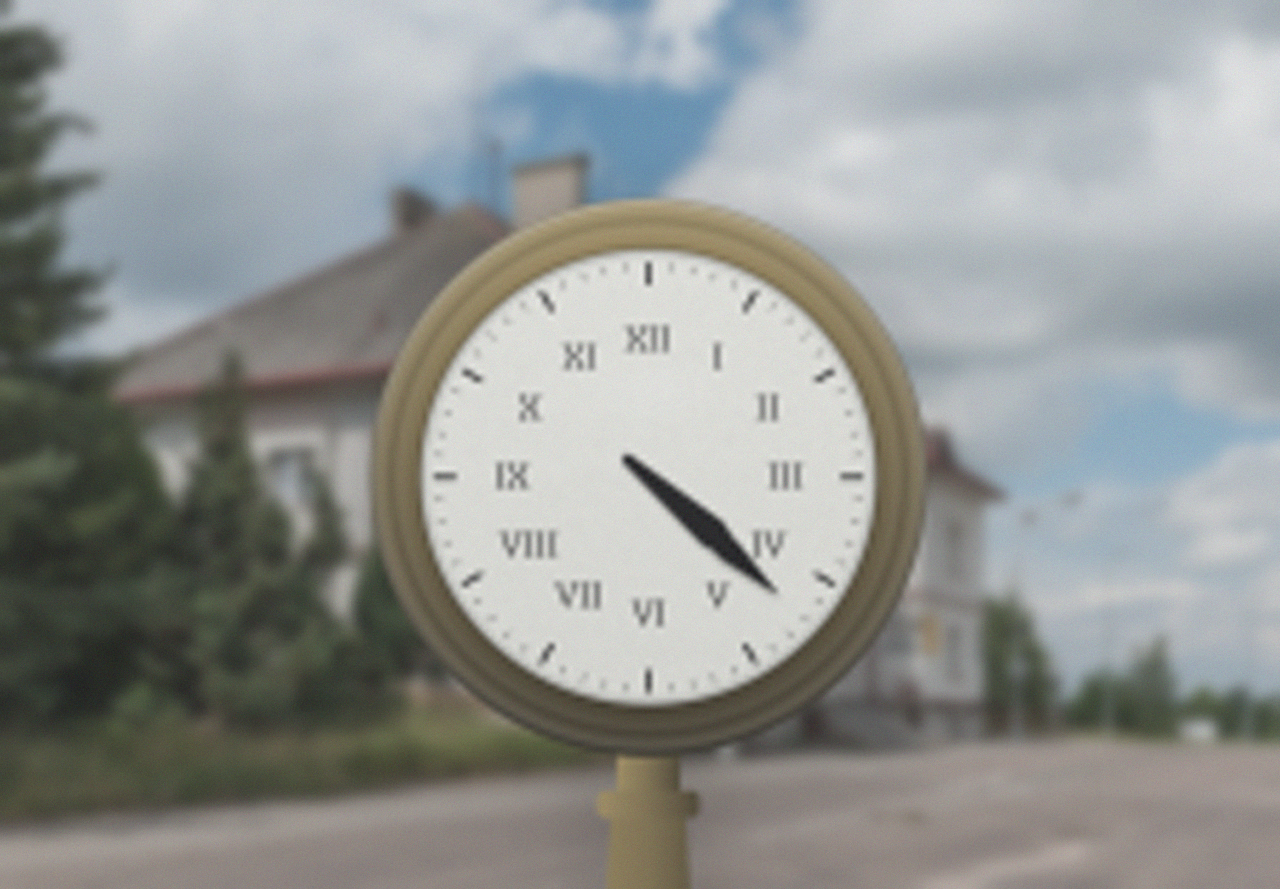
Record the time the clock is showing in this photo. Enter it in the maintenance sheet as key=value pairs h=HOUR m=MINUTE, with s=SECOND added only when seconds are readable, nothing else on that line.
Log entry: h=4 m=22
